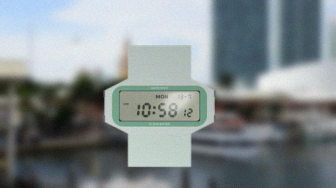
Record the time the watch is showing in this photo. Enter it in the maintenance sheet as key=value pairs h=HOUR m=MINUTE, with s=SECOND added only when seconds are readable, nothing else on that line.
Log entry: h=10 m=58 s=12
